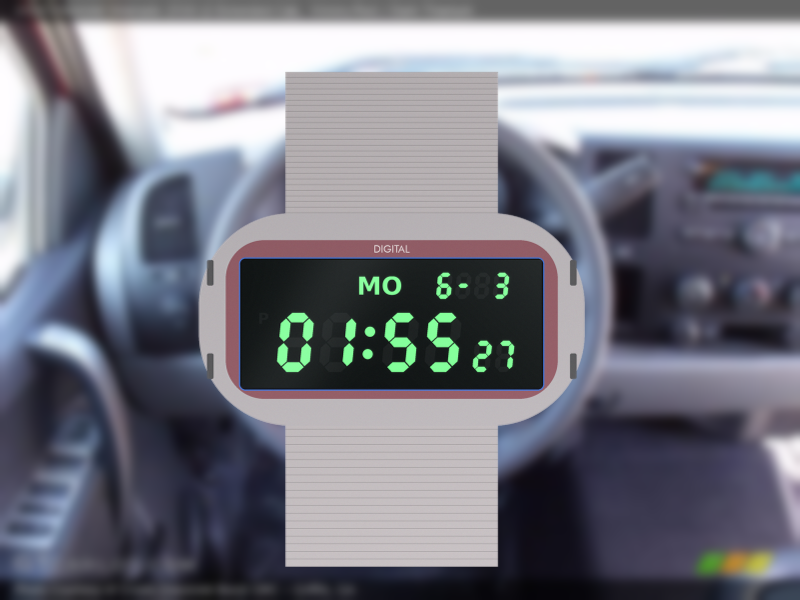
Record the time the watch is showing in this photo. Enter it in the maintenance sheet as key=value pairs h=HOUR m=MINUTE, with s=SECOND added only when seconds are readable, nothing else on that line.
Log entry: h=1 m=55 s=27
